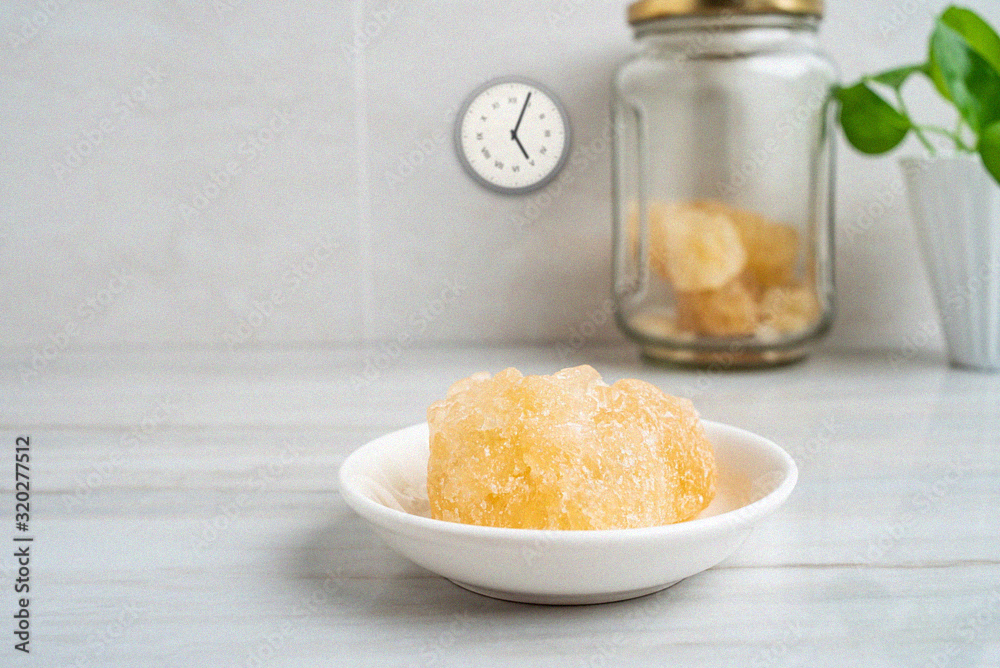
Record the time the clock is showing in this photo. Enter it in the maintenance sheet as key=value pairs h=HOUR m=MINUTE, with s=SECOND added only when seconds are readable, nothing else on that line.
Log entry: h=5 m=4
